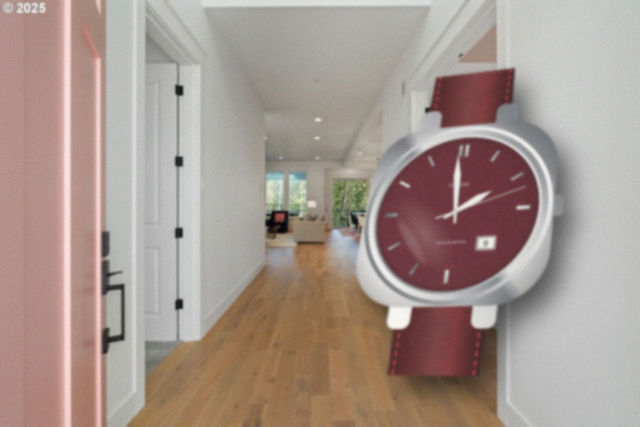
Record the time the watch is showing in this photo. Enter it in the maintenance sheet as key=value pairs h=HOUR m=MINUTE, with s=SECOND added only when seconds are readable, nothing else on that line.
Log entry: h=1 m=59 s=12
